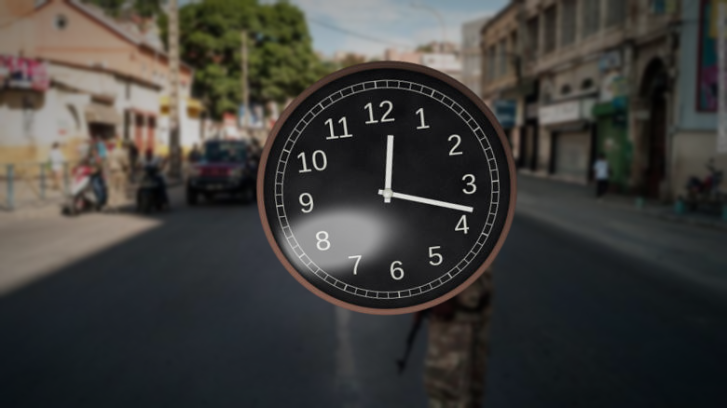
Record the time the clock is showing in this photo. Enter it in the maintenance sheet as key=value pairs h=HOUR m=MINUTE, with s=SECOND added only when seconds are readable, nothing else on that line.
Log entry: h=12 m=18
